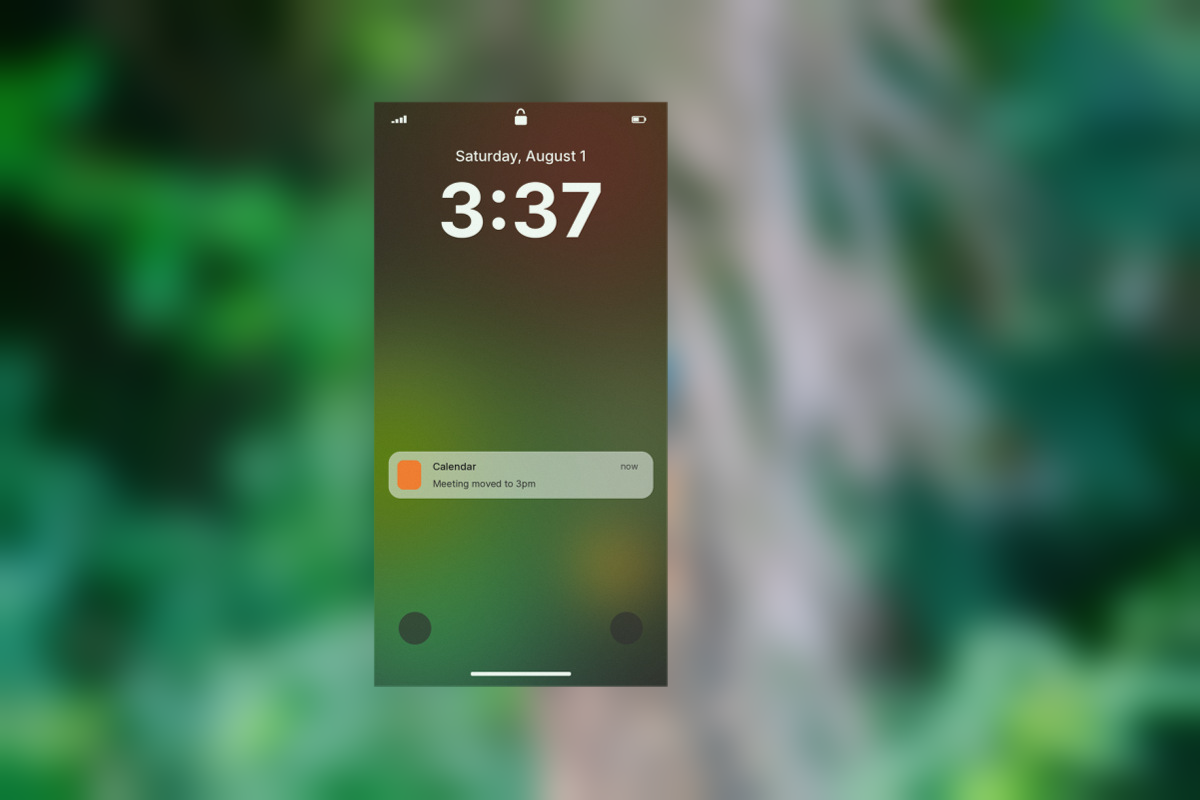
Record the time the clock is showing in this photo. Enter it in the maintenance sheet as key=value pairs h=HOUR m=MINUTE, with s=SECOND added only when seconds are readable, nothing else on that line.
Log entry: h=3 m=37
